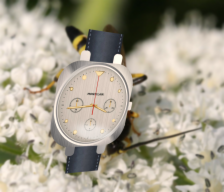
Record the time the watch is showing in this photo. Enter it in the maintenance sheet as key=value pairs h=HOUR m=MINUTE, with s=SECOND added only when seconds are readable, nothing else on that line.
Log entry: h=3 m=44
